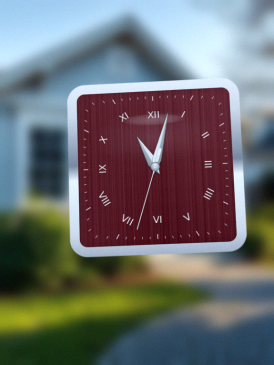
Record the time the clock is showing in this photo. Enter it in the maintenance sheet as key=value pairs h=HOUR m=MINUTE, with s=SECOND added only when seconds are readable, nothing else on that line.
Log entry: h=11 m=2 s=33
